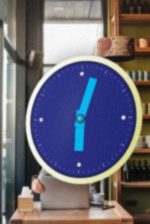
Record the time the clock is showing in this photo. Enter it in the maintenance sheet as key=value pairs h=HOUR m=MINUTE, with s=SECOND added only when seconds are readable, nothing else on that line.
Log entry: h=6 m=3
